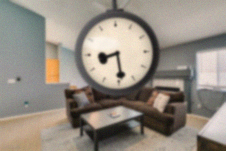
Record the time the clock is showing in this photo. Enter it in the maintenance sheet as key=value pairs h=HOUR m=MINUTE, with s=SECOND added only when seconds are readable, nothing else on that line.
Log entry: h=8 m=29
